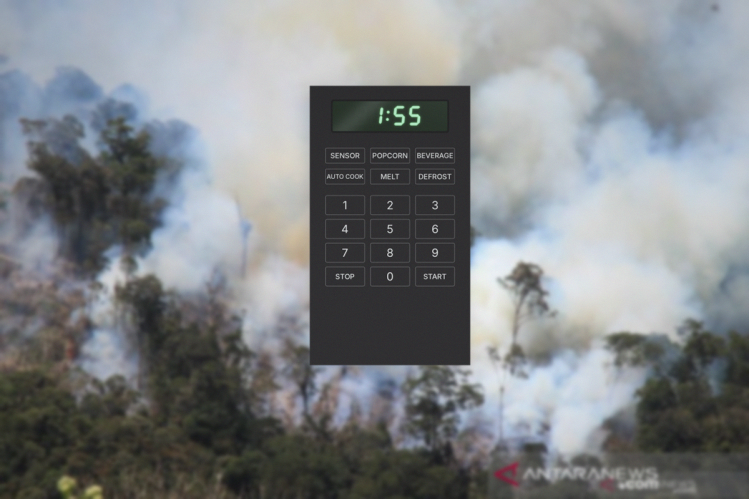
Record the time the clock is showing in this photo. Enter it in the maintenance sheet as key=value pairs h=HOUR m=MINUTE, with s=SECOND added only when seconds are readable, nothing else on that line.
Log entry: h=1 m=55
